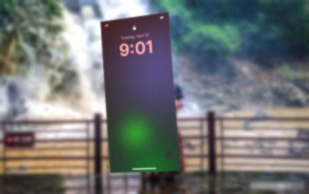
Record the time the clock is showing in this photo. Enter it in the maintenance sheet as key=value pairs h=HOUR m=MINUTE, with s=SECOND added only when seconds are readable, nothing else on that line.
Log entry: h=9 m=1
